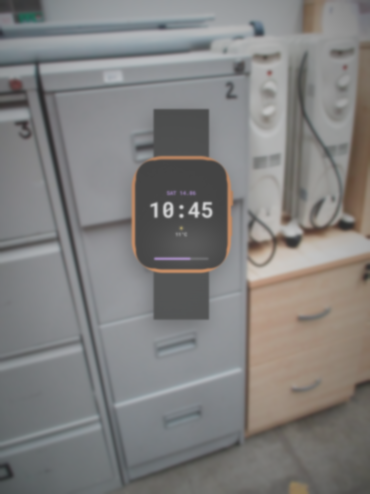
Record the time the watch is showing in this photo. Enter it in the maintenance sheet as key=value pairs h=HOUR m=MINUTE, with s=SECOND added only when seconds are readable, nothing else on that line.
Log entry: h=10 m=45
